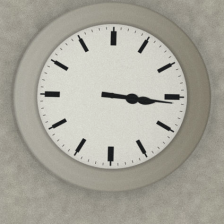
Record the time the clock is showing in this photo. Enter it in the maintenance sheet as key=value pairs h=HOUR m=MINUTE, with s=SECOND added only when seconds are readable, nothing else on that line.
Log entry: h=3 m=16
